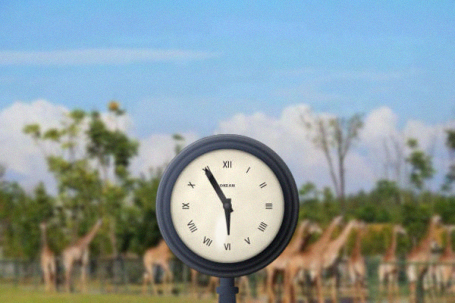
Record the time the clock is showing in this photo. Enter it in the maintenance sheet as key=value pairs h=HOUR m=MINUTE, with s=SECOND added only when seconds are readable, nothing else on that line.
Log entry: h=5 m=55
